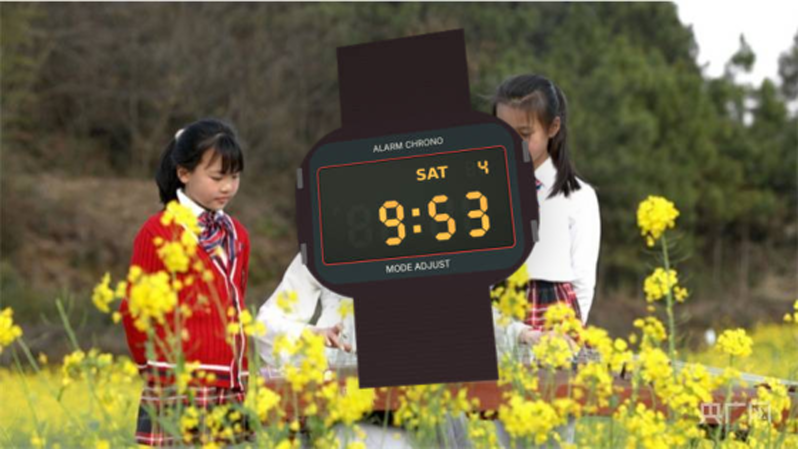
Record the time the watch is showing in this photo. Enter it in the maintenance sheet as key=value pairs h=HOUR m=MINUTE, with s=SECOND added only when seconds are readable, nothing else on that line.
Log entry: h=9 m=53
